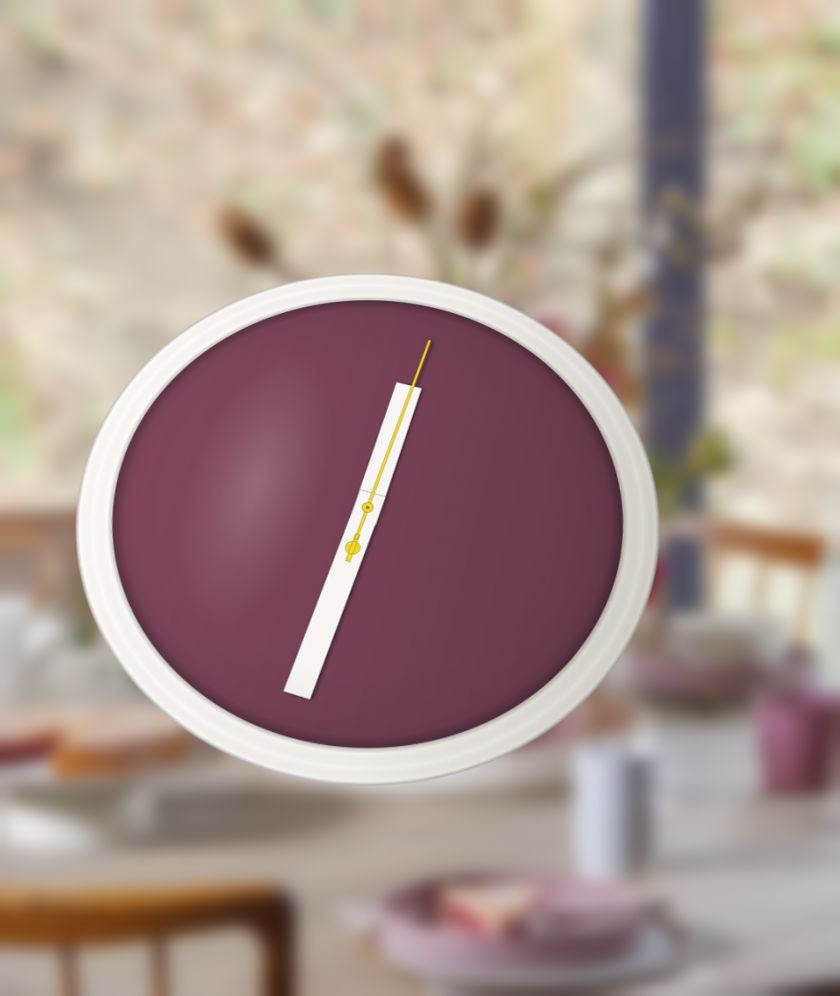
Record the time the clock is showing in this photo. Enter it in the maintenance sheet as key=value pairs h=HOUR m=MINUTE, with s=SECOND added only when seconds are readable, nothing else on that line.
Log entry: h=12 m=33 s=3
